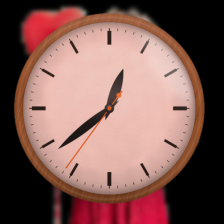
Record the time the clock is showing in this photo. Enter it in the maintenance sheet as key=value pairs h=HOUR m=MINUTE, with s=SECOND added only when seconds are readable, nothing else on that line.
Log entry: h=12 m=38 s=36
